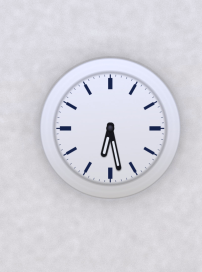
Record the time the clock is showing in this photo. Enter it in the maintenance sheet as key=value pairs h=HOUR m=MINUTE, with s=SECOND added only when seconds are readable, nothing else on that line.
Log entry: h=6 m=28
